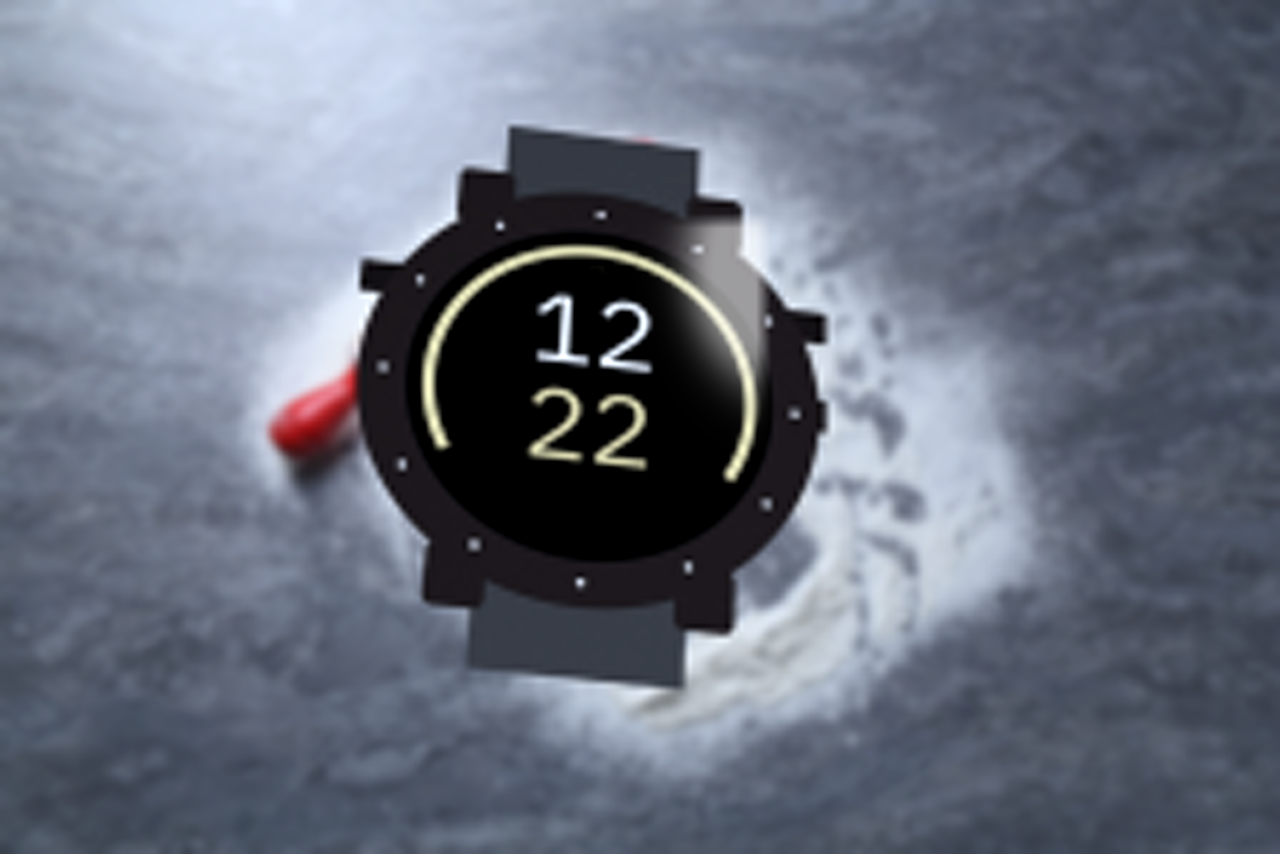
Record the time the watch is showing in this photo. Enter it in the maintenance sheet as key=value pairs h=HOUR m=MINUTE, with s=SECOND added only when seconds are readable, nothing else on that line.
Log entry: h=12 m=22
